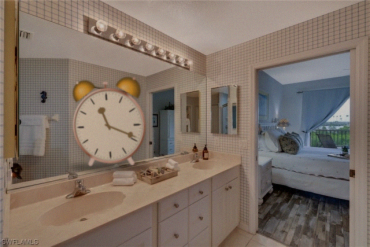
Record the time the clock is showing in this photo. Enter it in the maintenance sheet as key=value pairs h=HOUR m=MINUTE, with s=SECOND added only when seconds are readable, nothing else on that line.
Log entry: h=11 m=19
